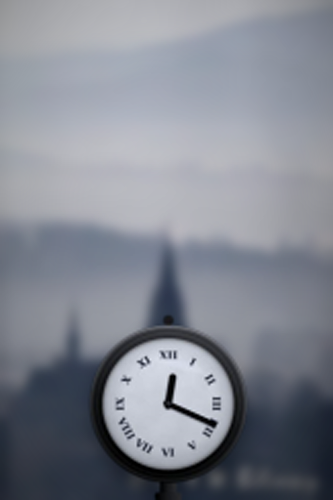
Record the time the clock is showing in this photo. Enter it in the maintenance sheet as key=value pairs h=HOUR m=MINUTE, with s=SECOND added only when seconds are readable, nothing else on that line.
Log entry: h=12 m=19
